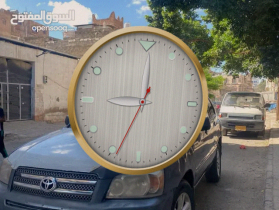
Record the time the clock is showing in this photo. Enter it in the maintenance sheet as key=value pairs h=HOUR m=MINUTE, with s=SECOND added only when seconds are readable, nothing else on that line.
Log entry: h=9 m=0 s=34
